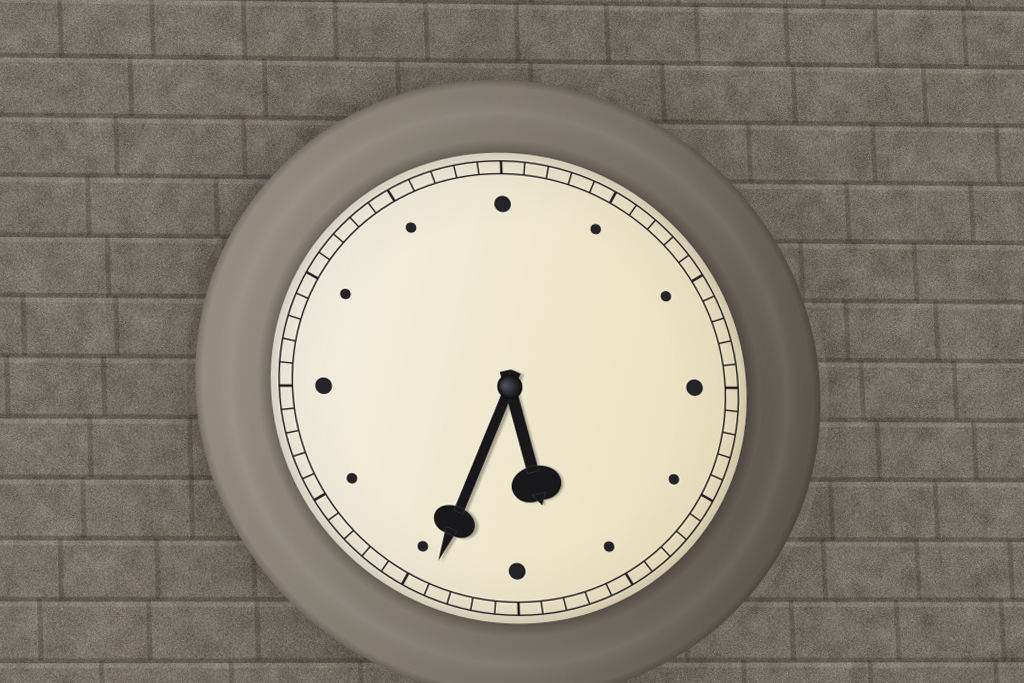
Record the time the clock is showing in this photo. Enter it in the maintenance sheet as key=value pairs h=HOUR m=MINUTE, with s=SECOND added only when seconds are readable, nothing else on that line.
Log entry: h=5 m=34
